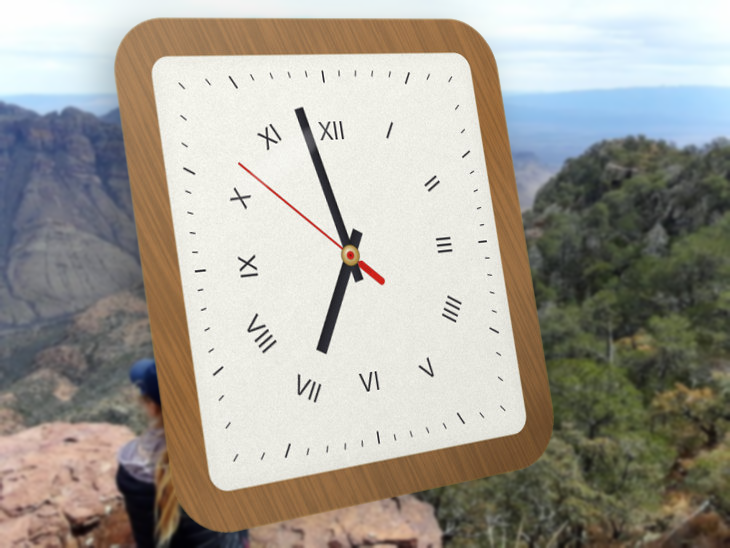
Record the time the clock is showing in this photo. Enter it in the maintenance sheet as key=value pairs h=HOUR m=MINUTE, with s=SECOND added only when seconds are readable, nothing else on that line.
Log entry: h=6 m=57 s=52
